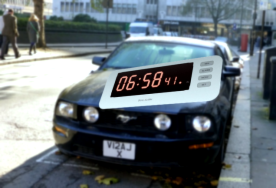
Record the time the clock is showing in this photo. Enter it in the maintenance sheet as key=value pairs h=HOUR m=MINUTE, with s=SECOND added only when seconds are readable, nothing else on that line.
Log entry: h=6 m=58 s=41
